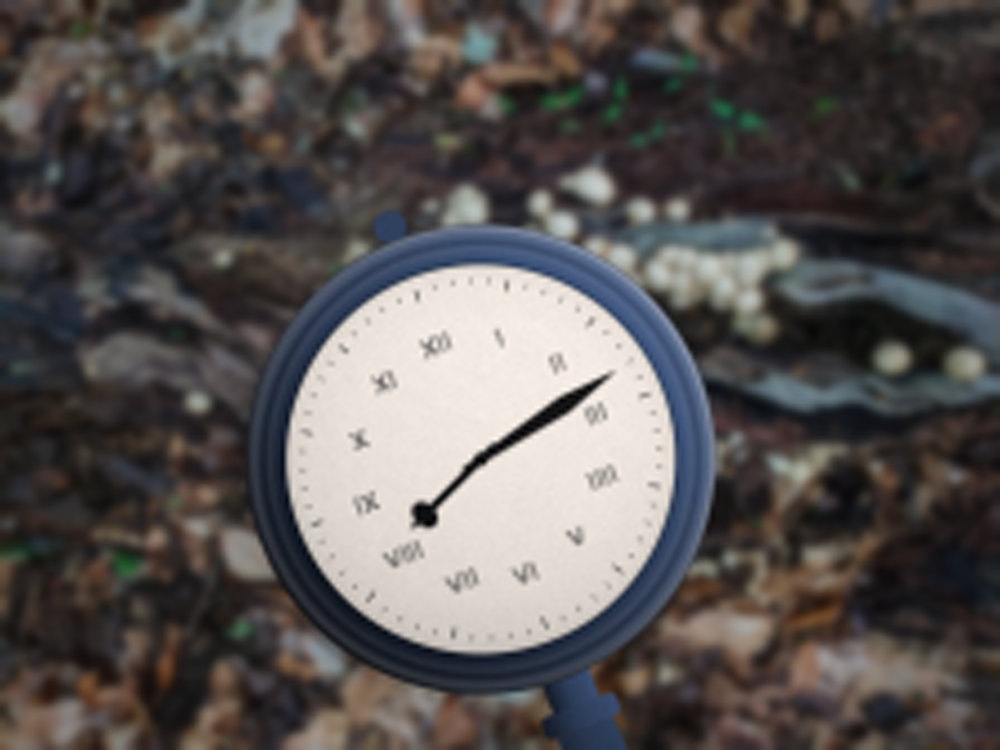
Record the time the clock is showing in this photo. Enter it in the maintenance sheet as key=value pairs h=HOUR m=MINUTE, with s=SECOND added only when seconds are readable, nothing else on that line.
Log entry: h=8 m=13
